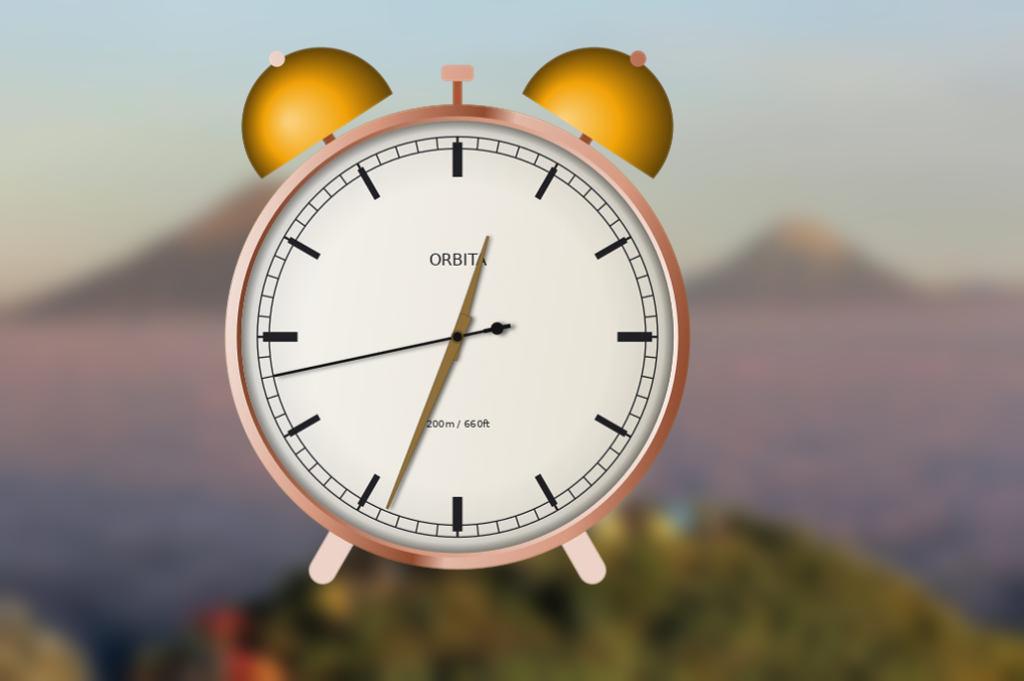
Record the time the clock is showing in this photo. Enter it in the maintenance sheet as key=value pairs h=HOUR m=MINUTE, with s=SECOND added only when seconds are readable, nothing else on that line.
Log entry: h=12 m=33 s=43
